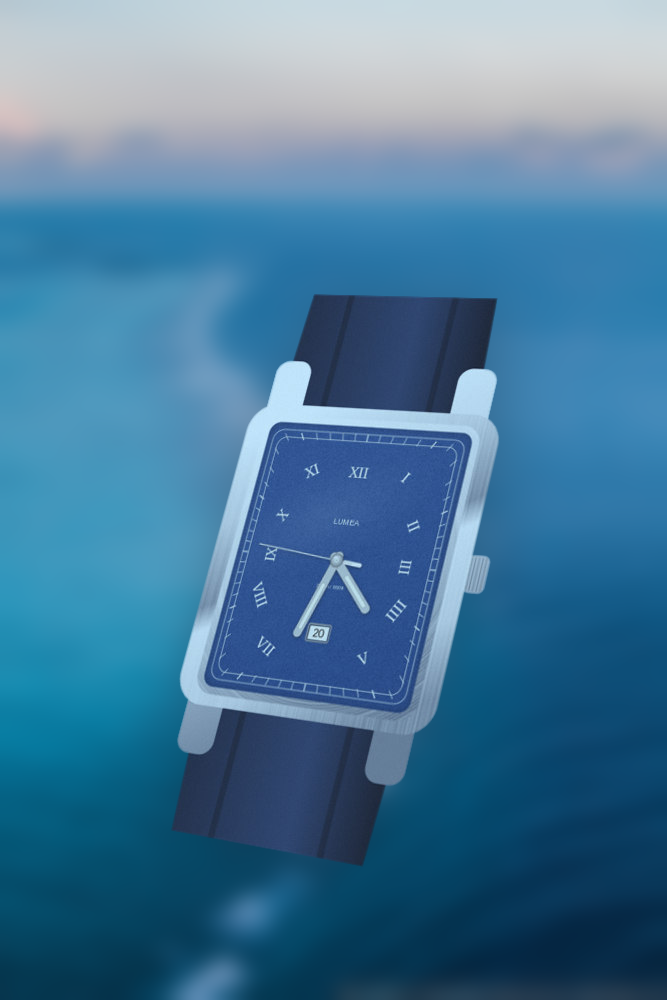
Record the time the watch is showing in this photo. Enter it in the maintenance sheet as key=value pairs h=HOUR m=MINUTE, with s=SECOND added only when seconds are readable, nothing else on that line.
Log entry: h=4 m=32 s=46
